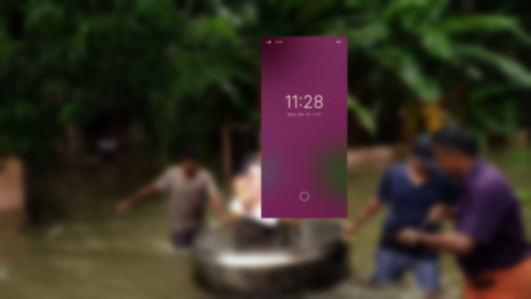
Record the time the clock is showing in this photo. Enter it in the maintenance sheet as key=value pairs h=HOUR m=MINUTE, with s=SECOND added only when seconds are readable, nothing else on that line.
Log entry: h=11 m=28
